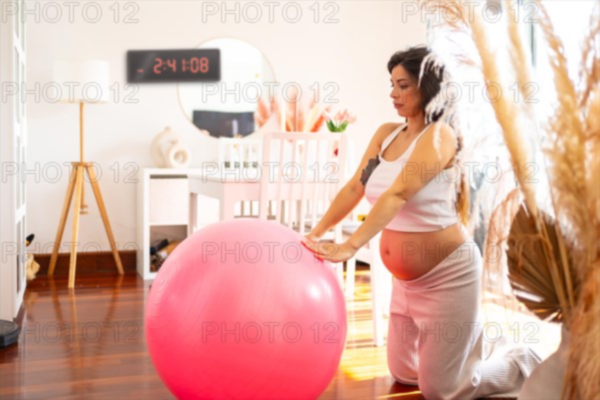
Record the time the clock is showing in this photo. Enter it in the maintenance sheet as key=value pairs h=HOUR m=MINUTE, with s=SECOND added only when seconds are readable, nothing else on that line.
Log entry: h=2 m=41 s=8
